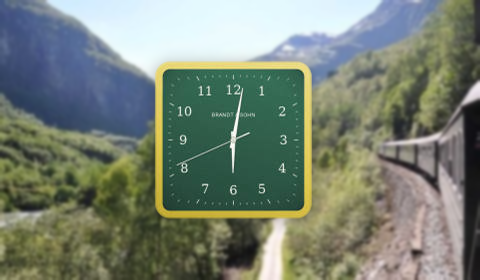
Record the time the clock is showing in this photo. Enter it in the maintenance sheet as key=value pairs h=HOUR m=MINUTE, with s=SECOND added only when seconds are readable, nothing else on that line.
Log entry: h=6 m=1 s=41
